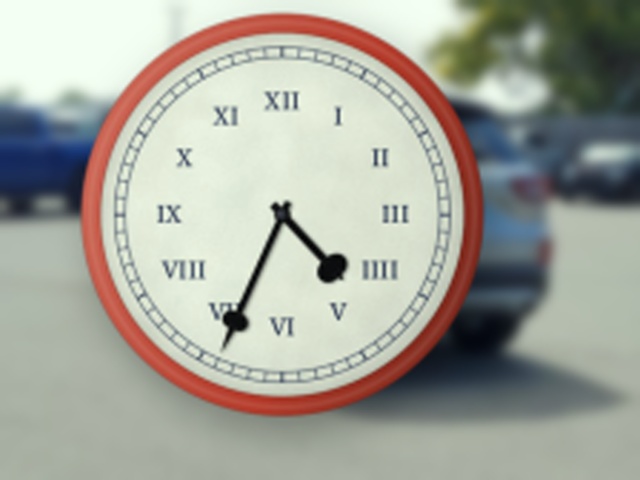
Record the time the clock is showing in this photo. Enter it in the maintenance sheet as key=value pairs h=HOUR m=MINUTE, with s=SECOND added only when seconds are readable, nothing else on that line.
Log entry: h=4 m=34
